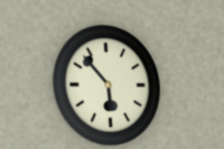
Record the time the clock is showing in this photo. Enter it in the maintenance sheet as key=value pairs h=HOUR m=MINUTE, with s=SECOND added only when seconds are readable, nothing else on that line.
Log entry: h=5 m=53
